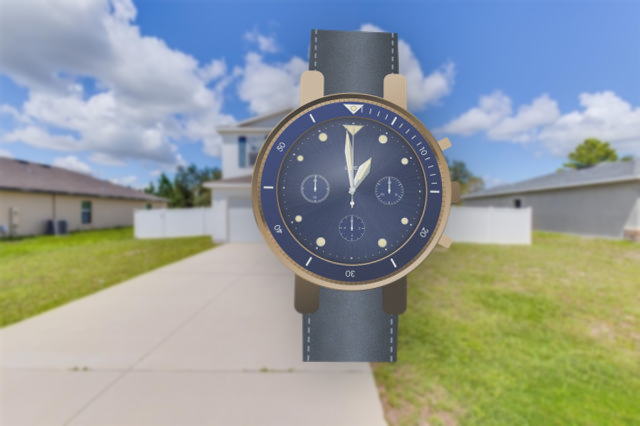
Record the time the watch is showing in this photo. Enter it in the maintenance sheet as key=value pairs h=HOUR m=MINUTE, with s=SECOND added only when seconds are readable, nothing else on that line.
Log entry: h=12 m=59
